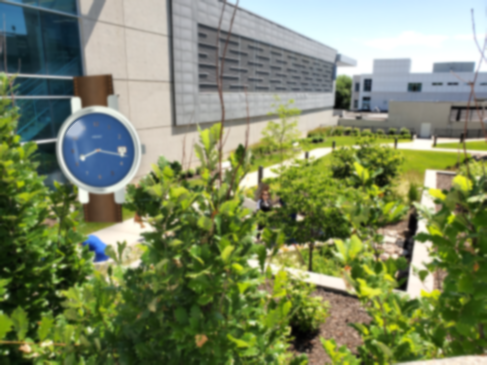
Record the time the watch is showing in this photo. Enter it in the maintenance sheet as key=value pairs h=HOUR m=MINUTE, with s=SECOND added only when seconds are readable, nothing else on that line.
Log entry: h=8 m=17
